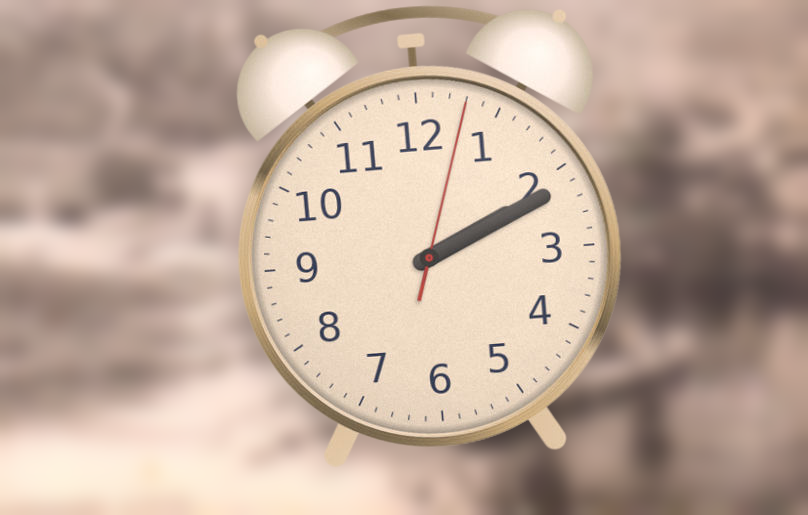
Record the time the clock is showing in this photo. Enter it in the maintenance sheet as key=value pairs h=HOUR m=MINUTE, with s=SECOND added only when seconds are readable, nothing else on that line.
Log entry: h=2 m=11 s=3
